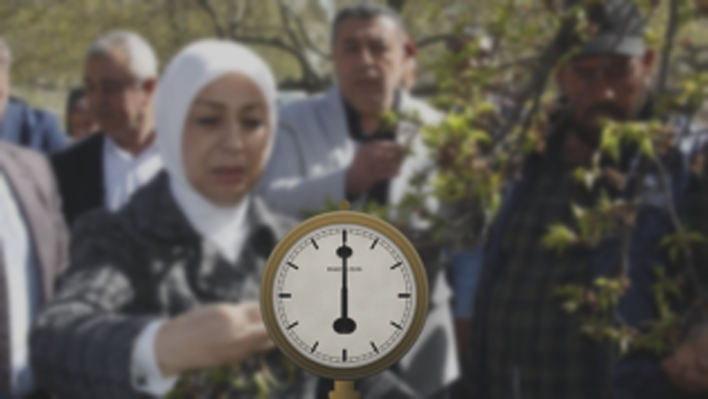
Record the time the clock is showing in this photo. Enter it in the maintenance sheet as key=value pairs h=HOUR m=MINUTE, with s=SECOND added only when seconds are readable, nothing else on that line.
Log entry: h=6 m=0
